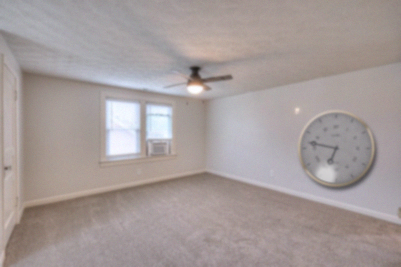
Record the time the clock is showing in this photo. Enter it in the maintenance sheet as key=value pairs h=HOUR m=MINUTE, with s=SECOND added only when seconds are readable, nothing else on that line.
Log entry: h=6 m=47
